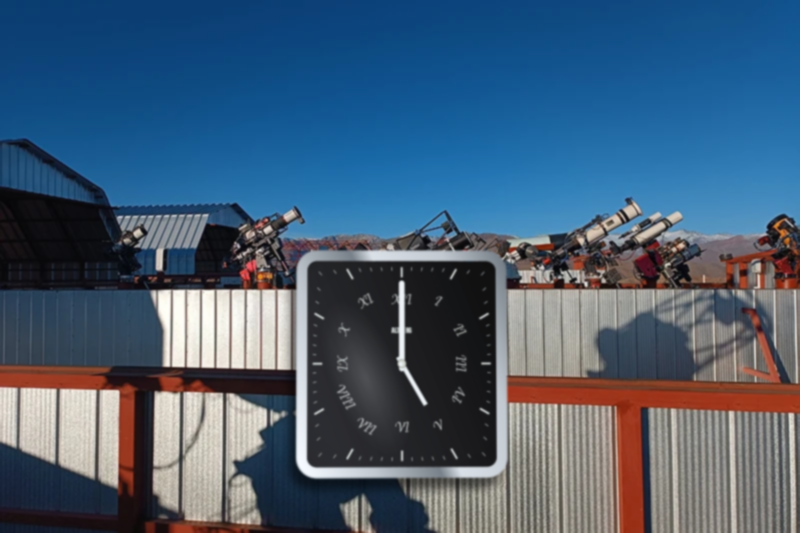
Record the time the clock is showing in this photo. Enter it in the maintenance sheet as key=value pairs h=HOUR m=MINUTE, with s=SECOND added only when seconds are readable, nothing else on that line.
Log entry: h=5 m=0
